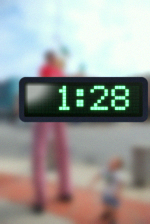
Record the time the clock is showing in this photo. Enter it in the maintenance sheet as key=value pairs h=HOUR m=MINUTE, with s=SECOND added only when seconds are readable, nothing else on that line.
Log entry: h=1 m=28
